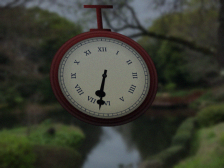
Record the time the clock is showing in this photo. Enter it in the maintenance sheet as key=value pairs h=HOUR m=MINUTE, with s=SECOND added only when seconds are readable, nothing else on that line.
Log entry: h=6 m=32
